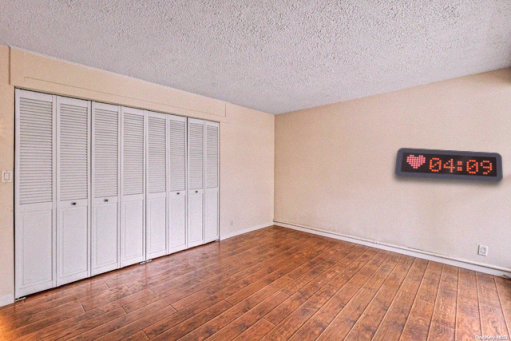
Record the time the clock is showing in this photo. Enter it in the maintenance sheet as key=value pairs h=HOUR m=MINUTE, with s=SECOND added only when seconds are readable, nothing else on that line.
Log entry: h=4 m=9
